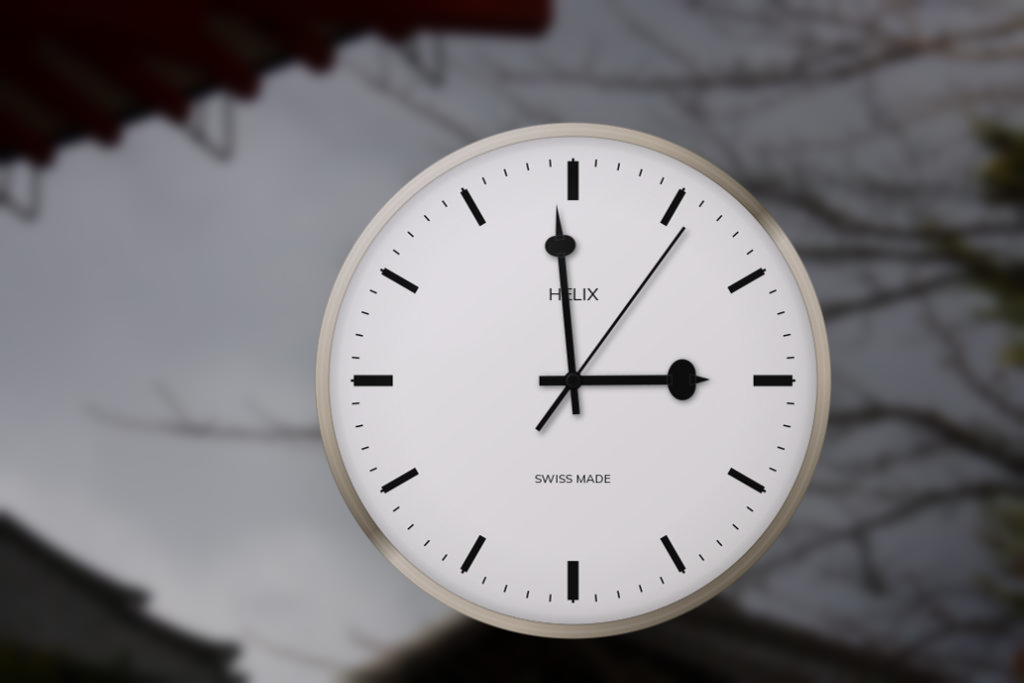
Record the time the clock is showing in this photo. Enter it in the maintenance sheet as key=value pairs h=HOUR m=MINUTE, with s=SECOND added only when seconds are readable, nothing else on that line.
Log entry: h=2 m=59 s=6
